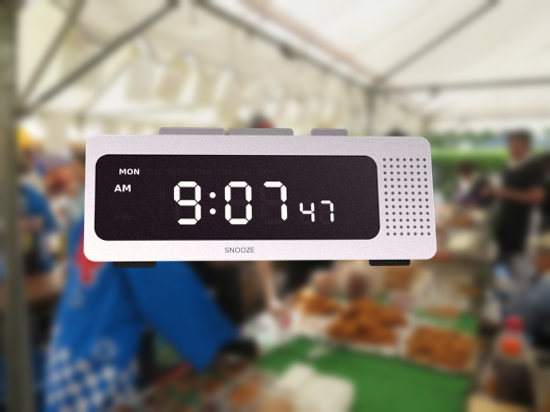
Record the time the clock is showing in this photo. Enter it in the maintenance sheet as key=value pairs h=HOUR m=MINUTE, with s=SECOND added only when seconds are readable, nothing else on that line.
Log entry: h=9 m=7 s=47
